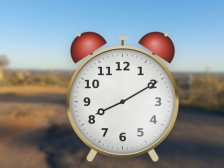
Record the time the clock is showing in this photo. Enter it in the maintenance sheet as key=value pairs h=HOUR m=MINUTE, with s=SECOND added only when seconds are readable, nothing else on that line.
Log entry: h=8 m=10
